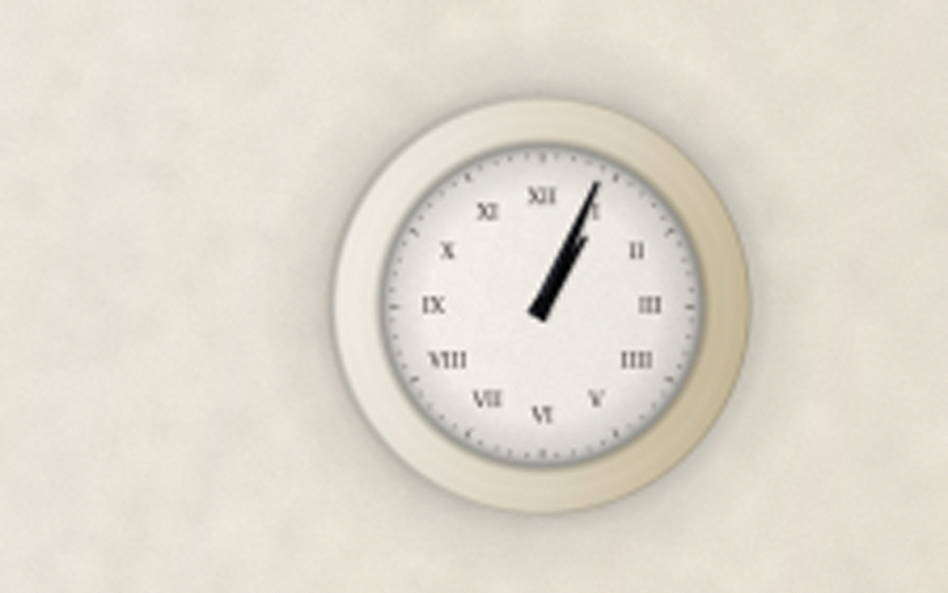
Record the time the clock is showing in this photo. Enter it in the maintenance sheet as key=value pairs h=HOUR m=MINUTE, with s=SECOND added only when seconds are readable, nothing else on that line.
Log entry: h=1 m=4
